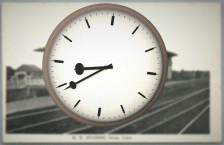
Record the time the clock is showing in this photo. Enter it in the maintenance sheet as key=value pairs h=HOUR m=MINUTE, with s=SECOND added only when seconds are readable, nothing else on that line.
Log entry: h=8 m=39
